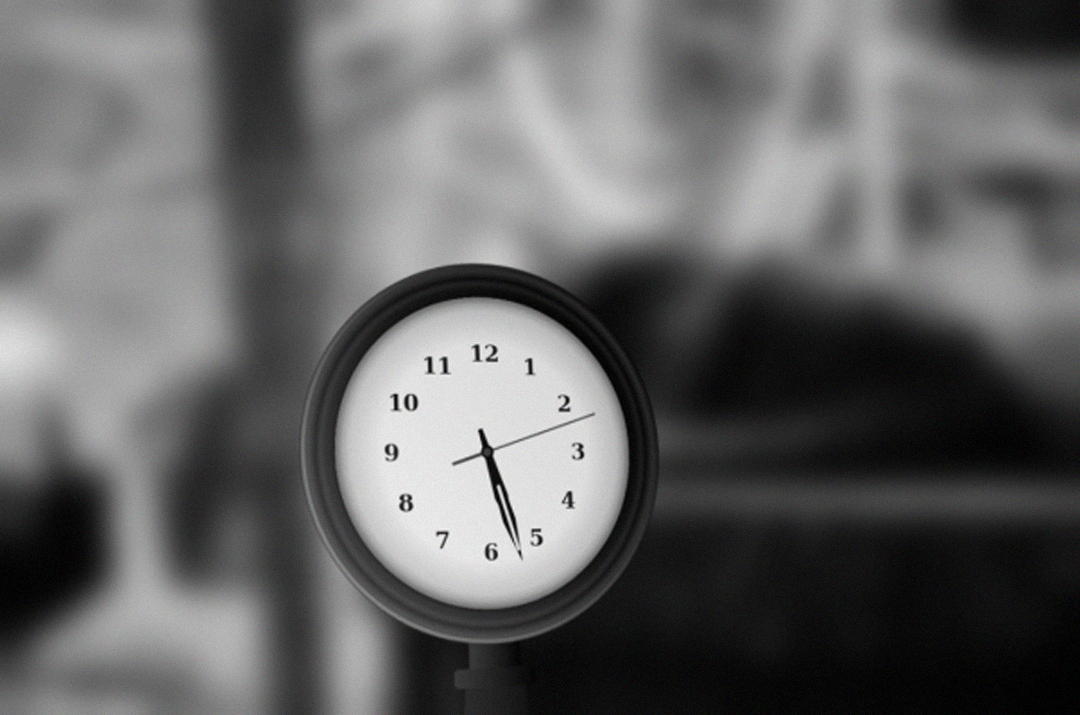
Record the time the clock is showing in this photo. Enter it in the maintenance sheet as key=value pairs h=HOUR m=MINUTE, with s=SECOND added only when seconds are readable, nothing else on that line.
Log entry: h=5 m=27 s=12
